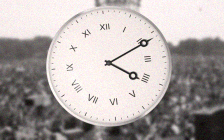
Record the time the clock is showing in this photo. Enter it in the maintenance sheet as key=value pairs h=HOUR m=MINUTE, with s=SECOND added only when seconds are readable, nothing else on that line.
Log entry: h=4 m=11
